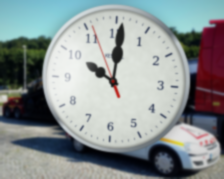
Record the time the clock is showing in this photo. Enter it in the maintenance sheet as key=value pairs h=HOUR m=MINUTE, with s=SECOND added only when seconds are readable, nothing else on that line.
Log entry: h=10 m=0 s=56
